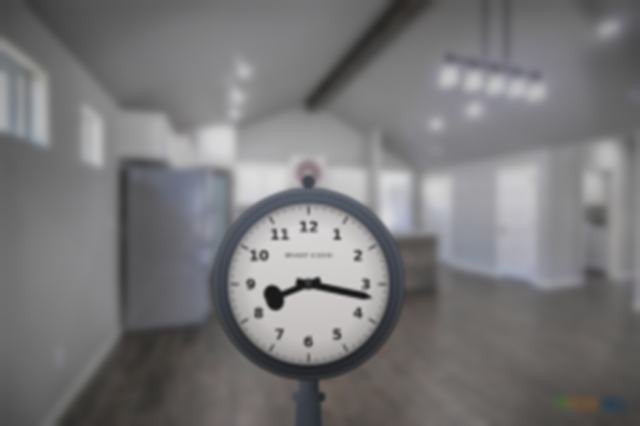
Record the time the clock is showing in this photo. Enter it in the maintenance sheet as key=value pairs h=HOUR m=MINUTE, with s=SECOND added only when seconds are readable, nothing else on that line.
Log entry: h=8 m=17
